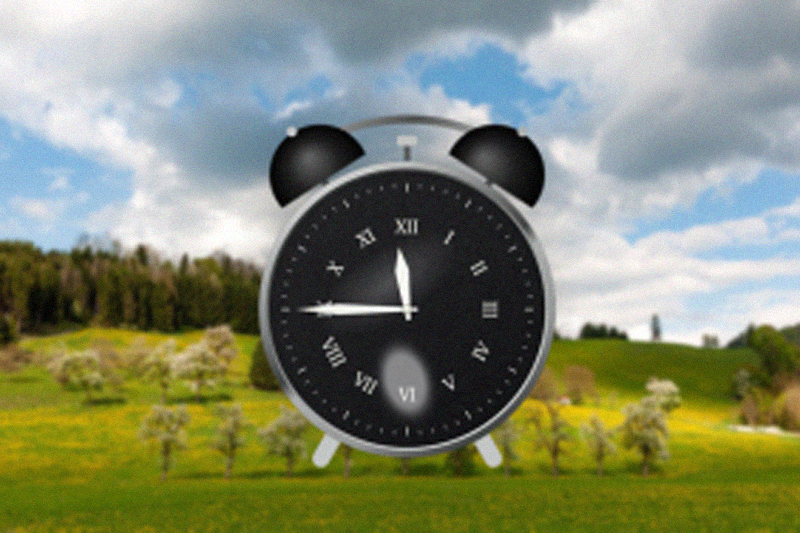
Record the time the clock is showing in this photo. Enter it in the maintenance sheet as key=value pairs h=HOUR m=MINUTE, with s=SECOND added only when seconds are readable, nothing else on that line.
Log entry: h=11 m=45
